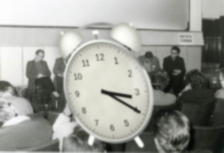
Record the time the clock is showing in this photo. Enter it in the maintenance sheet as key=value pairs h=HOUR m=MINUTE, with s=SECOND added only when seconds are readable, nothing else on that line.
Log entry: h=3 m=20
